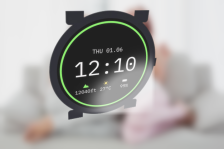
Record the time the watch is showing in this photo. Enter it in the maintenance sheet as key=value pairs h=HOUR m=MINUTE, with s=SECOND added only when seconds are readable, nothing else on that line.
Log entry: h=12 m=10
